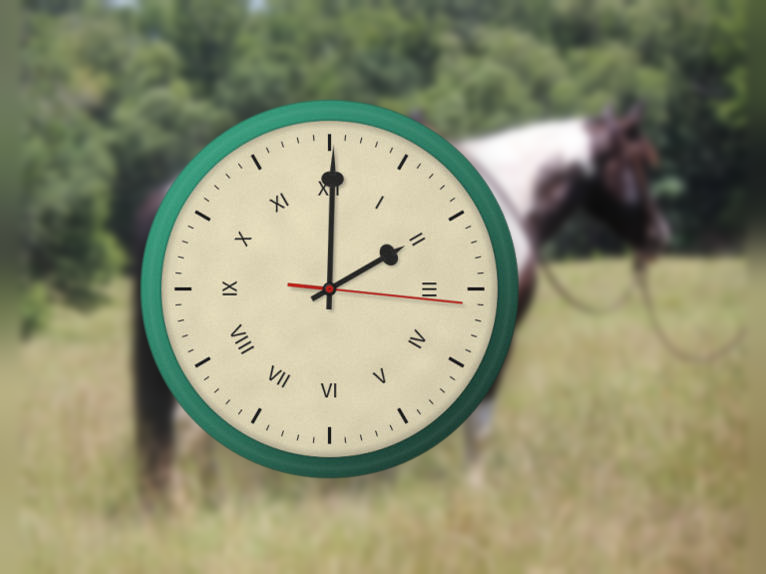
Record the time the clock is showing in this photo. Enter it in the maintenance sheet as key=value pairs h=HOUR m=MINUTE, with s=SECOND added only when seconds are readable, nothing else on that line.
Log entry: h=2 m=0 s=16
